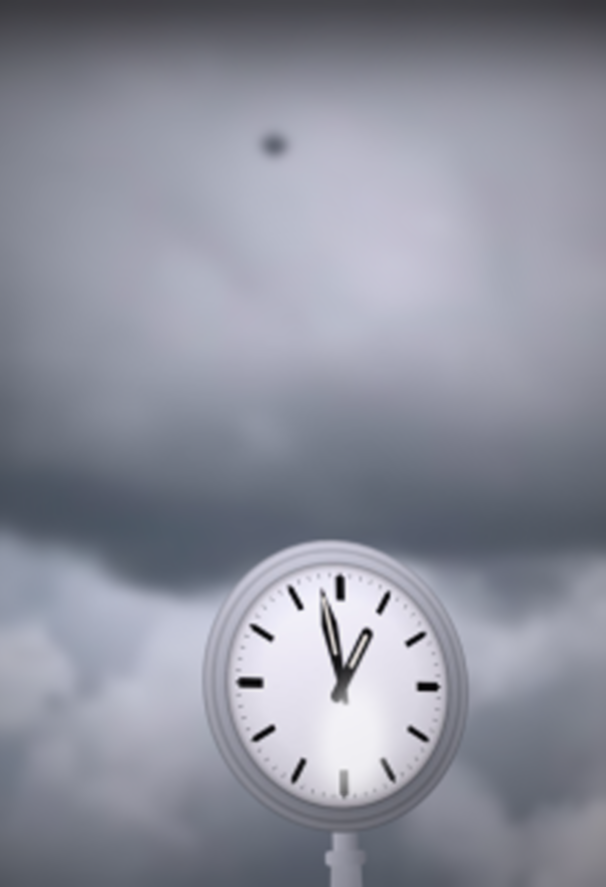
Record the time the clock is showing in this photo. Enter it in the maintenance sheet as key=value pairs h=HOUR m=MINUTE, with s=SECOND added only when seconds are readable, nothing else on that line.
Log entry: h=12 m=58
